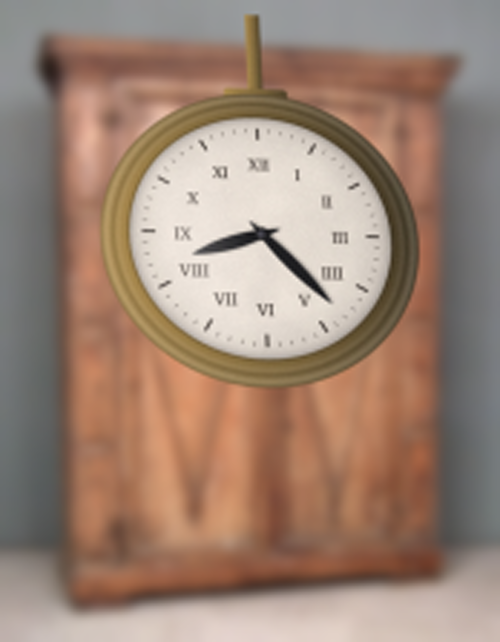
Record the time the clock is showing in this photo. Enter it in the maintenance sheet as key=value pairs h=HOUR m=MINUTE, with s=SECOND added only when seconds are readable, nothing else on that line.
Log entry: h=8 m=23
